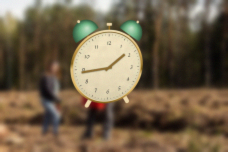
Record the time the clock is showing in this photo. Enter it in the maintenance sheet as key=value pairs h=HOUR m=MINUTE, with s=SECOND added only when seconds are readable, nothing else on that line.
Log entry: h=1 m=44
